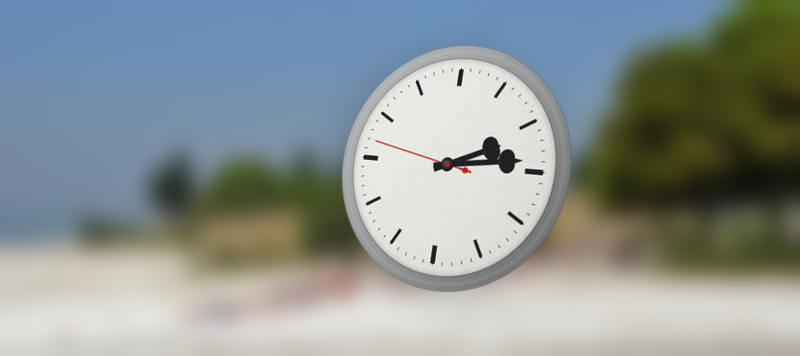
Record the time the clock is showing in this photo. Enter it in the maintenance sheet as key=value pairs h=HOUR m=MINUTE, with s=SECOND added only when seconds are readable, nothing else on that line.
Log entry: h=2 m=13 s=47
